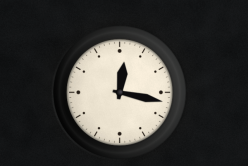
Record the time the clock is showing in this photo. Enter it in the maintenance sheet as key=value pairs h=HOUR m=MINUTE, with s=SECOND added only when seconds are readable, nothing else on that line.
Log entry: h=12 m=17
